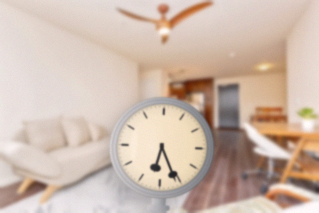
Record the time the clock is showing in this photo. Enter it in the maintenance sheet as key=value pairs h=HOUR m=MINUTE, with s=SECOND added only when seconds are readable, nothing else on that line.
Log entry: h=6 m=26
